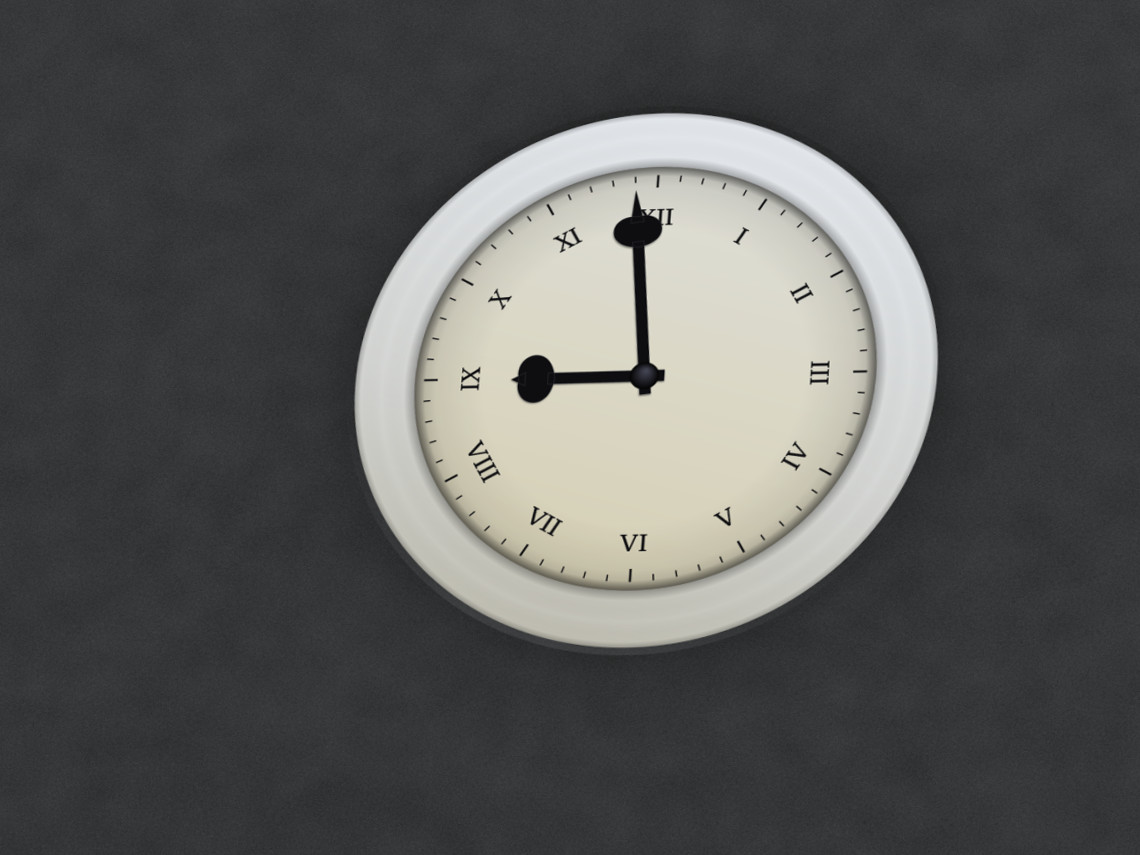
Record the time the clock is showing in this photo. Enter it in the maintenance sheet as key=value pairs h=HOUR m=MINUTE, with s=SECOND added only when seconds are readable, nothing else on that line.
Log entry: h=8 m=59
